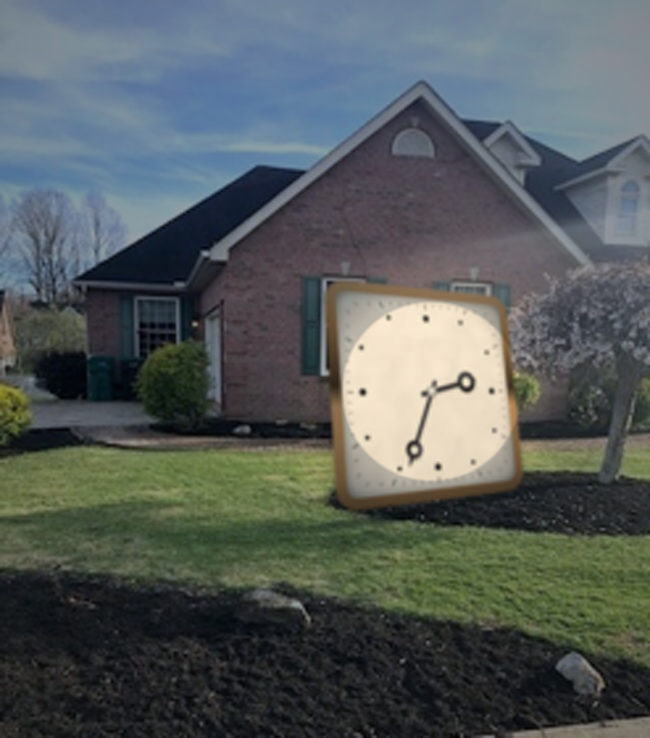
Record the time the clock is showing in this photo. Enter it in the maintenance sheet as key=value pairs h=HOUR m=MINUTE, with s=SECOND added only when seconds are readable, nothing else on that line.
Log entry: h=2 m=34
